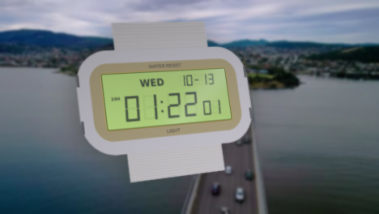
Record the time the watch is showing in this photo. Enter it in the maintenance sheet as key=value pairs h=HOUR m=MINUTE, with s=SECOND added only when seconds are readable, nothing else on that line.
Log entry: h=1 m=22 s=1
